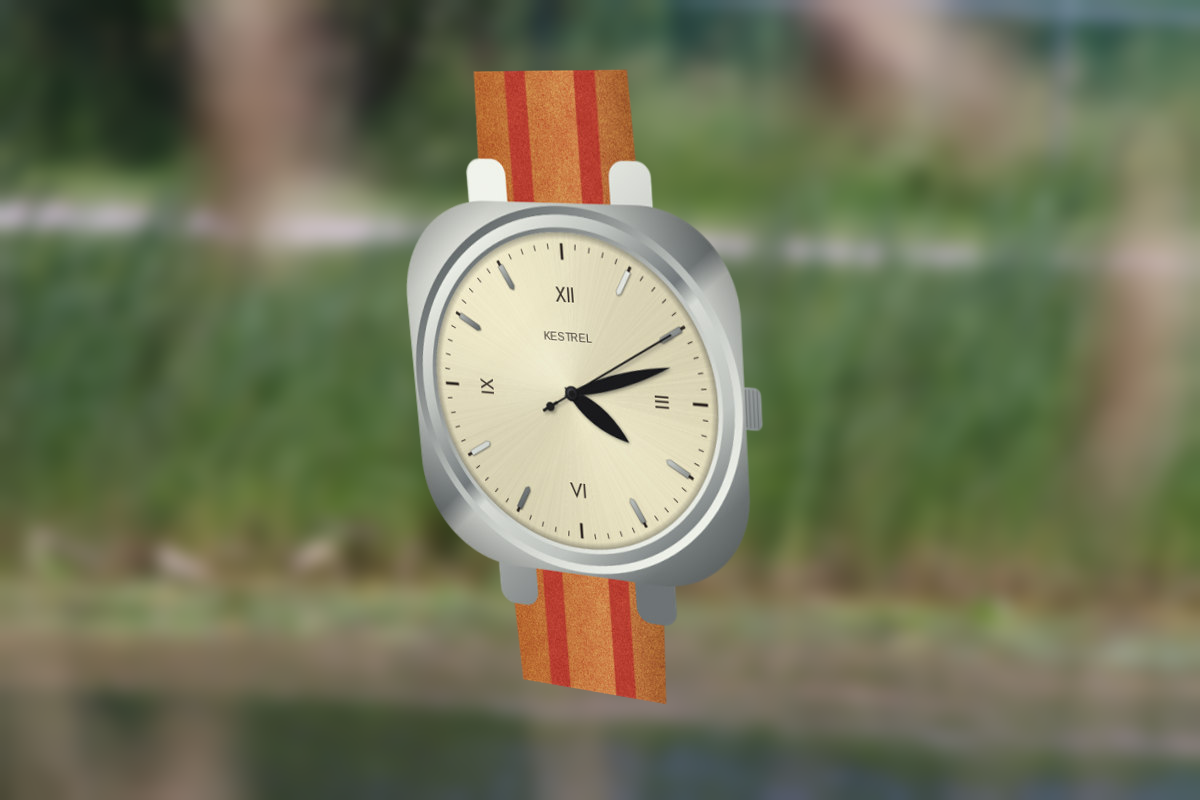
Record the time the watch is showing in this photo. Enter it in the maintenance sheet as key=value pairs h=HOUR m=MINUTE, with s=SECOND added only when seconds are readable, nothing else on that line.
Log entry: h=4 m=12 s=10
